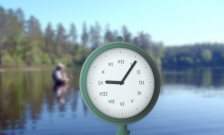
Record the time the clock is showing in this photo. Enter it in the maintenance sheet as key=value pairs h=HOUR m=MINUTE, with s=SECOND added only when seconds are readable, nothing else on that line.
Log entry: h=9 m=6
